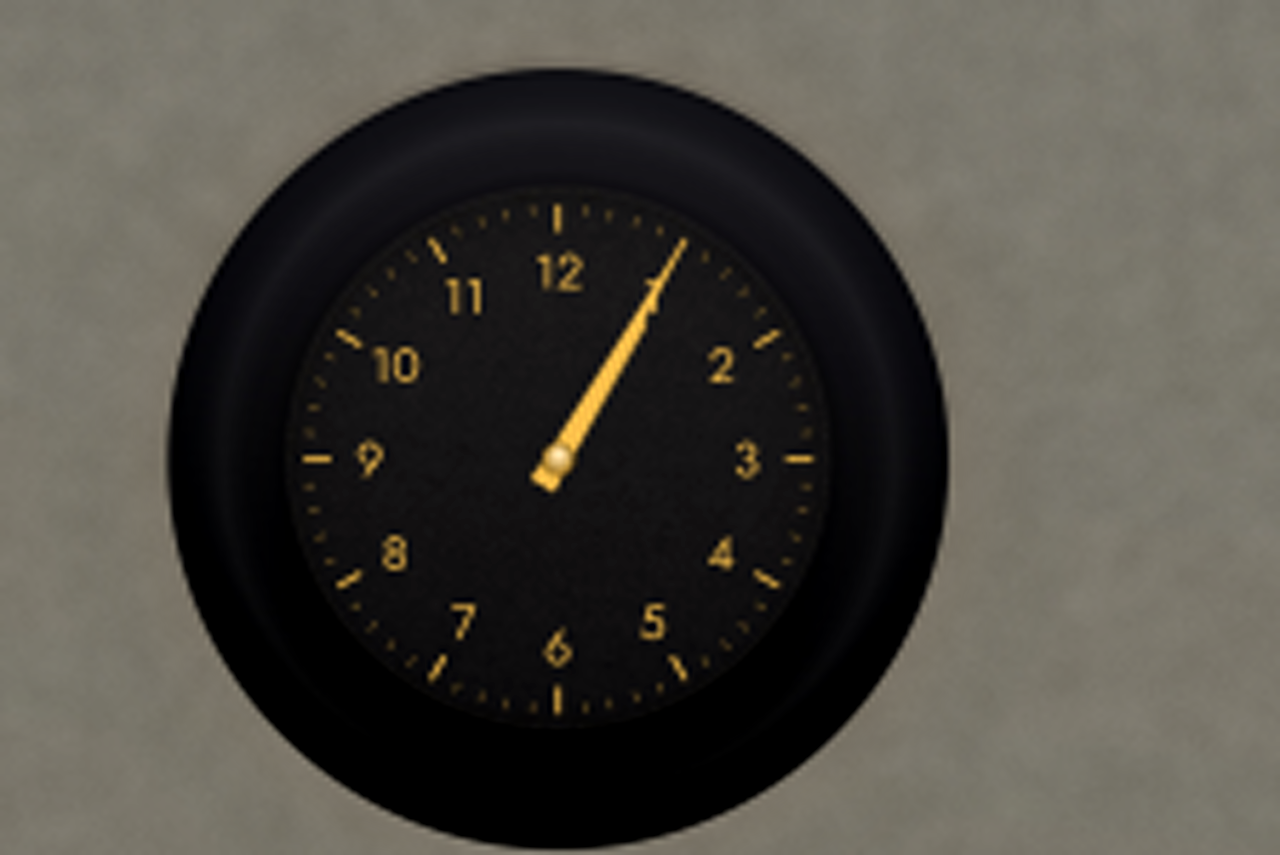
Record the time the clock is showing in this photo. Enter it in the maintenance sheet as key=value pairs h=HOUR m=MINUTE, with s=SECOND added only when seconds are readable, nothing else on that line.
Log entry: h=1 m=5
